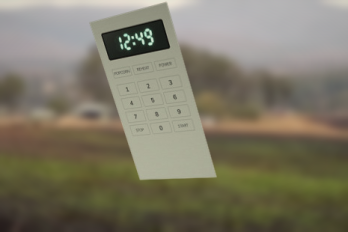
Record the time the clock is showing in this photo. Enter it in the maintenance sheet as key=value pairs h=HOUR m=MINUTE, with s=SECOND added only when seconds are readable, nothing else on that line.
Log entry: h=12 m=49
